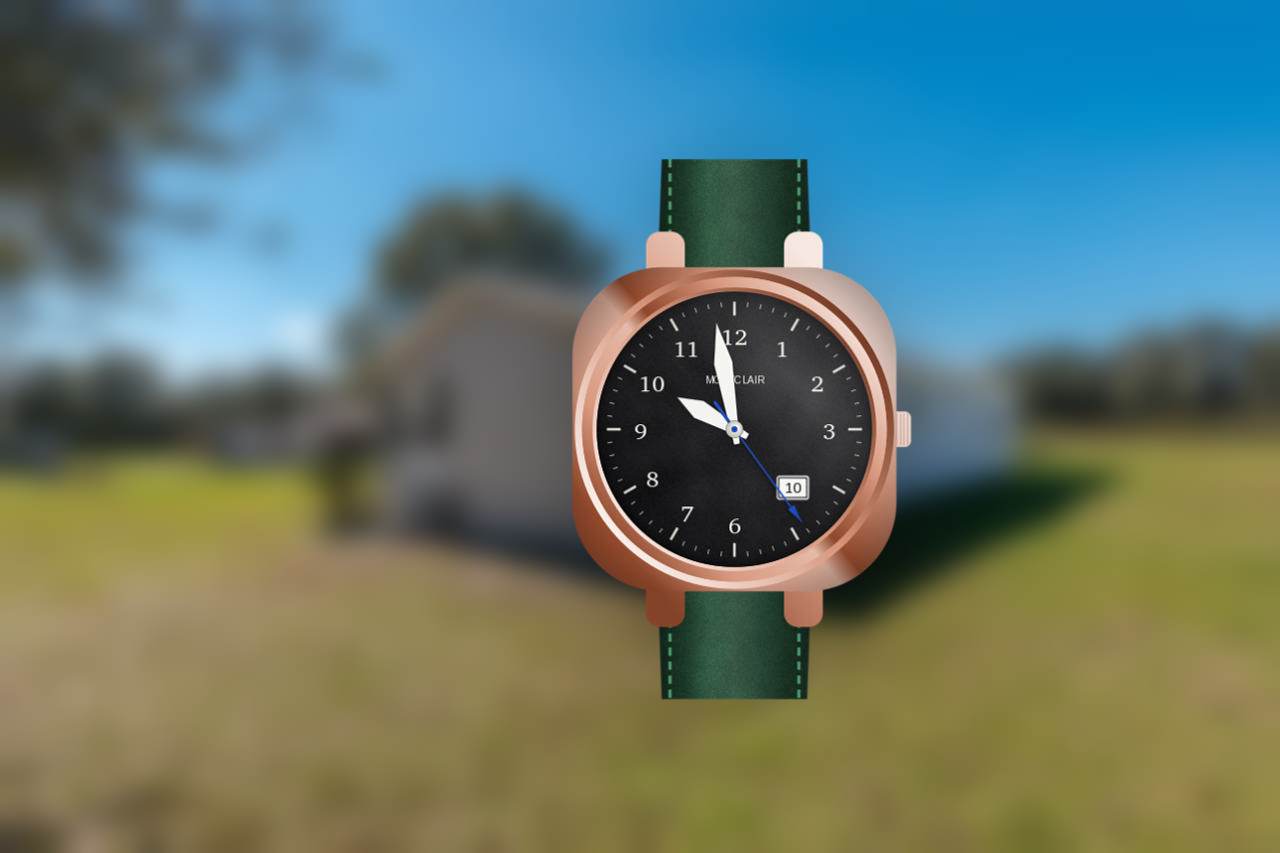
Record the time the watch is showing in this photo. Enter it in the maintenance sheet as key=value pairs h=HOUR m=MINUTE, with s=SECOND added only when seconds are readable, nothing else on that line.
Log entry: h=9 m=58 s=24
